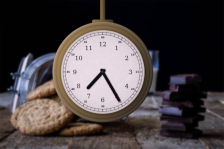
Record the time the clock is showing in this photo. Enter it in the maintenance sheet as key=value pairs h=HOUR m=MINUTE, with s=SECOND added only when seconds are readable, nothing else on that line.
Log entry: h=7 m=25
